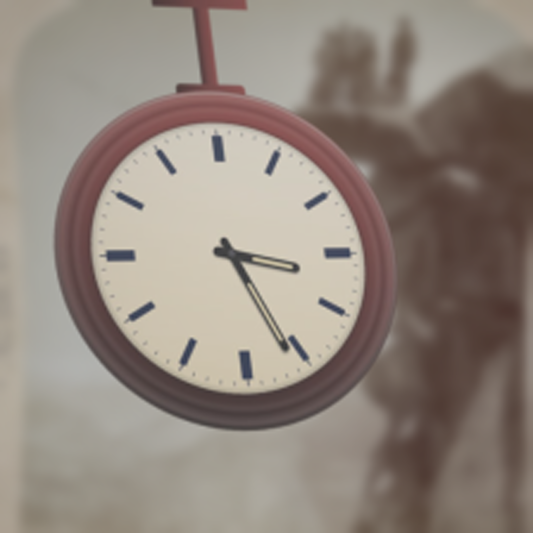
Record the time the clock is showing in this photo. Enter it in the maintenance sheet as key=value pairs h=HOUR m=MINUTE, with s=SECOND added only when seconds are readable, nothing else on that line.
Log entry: h=3 m=26
